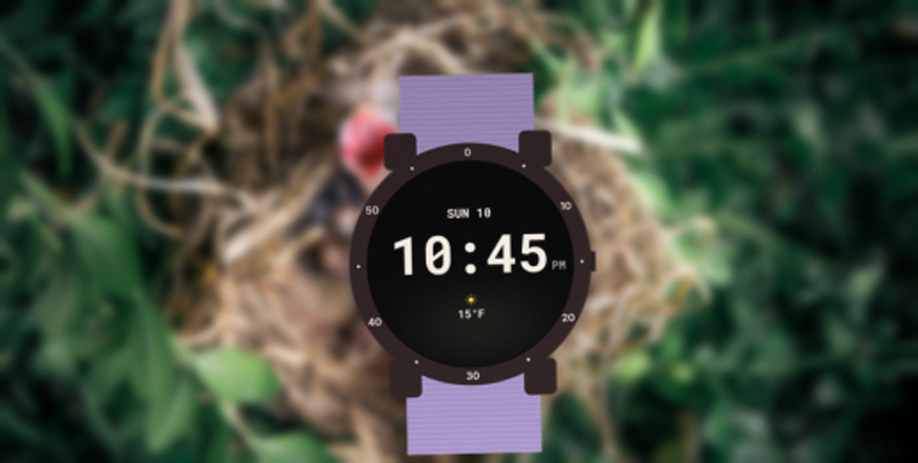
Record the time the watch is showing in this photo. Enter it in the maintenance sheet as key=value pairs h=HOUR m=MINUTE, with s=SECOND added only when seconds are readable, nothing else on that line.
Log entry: h=10 m=45
